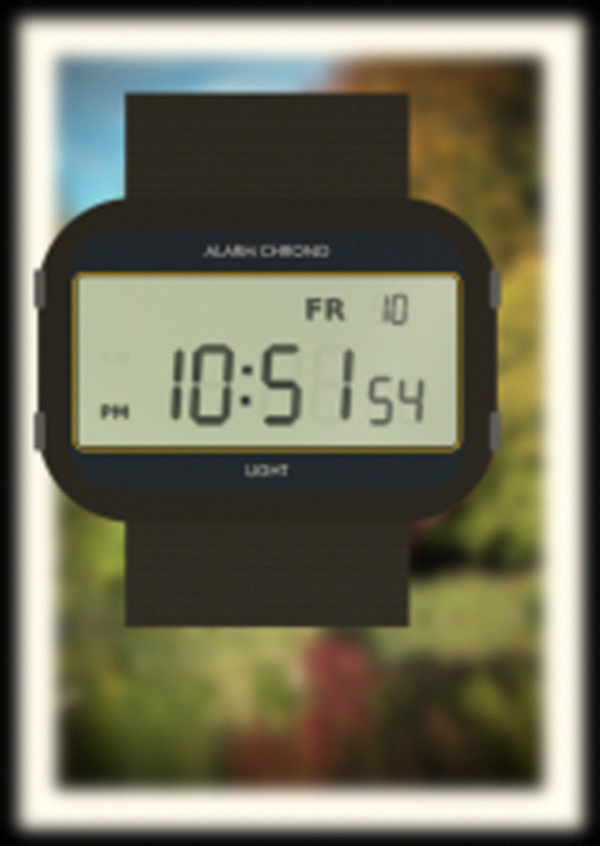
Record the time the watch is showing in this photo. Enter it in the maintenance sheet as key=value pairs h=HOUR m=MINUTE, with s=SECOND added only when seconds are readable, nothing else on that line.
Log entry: h=10 m=51 s=54
